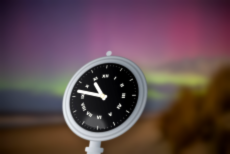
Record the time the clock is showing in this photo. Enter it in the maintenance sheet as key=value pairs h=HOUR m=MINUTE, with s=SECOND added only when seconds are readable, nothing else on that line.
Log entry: h=10 m=47
